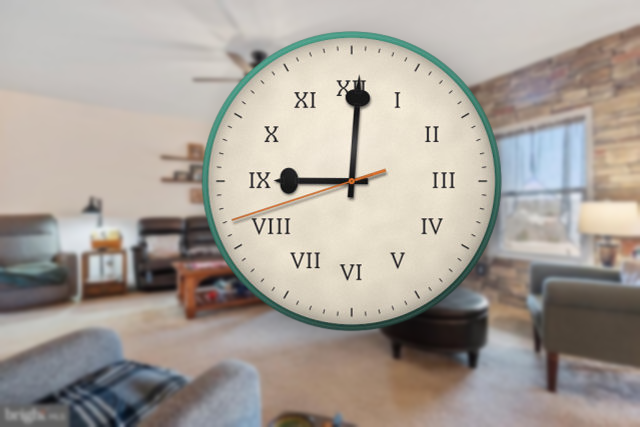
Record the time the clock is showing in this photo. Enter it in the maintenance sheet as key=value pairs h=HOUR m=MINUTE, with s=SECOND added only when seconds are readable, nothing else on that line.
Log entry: h=9 m=0 s=42
